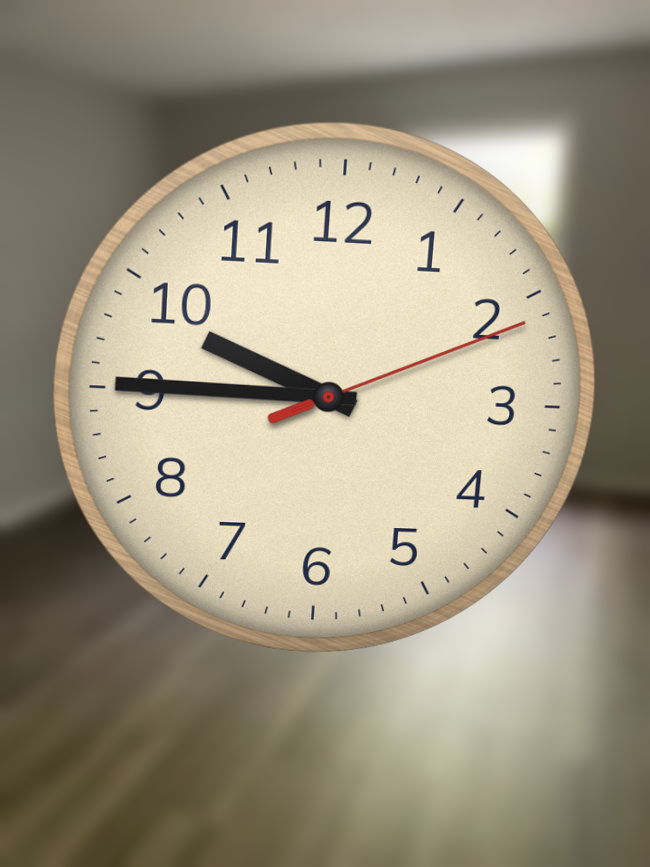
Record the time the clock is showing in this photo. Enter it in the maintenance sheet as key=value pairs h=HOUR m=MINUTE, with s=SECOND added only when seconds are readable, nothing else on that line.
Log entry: h=9 m=45 s=11
